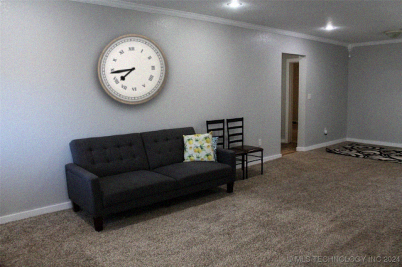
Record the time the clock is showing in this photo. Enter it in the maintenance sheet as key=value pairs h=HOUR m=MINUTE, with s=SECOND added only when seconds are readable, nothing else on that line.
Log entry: h=7 m=44
